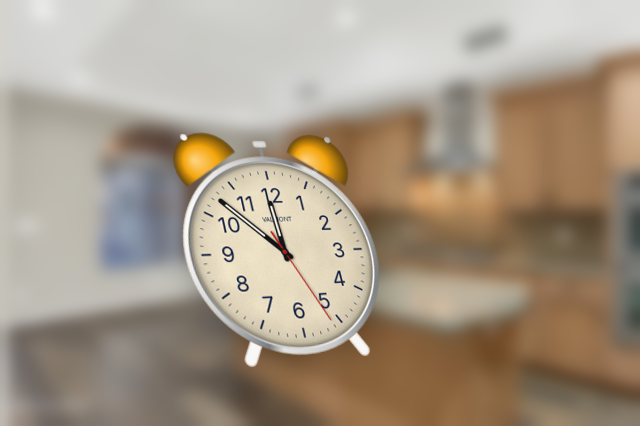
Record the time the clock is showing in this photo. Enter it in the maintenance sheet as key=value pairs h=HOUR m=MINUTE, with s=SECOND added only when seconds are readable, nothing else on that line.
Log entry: h=11 m=52 s=26
